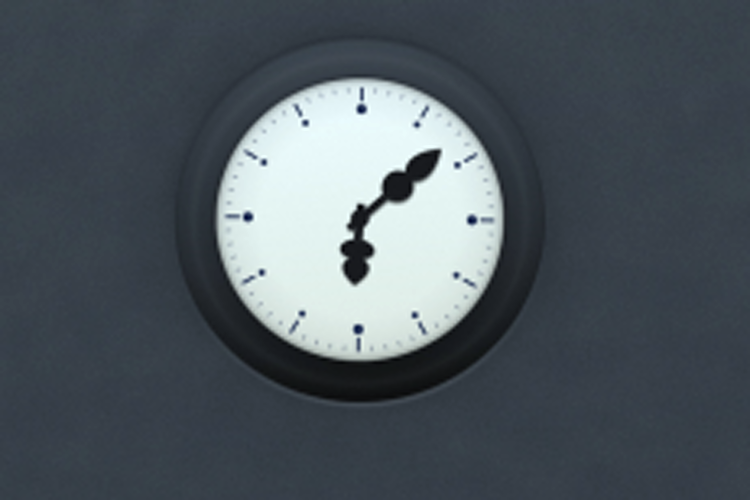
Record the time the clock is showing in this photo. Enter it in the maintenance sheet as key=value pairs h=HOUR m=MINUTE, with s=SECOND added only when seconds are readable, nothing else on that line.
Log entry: h=6 m=8
